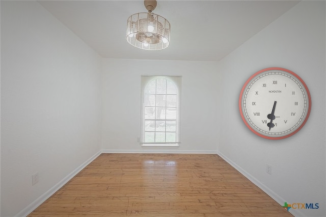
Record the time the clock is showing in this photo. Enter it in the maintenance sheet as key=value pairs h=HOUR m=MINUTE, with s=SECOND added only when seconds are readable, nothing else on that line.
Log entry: h=6 m=32
